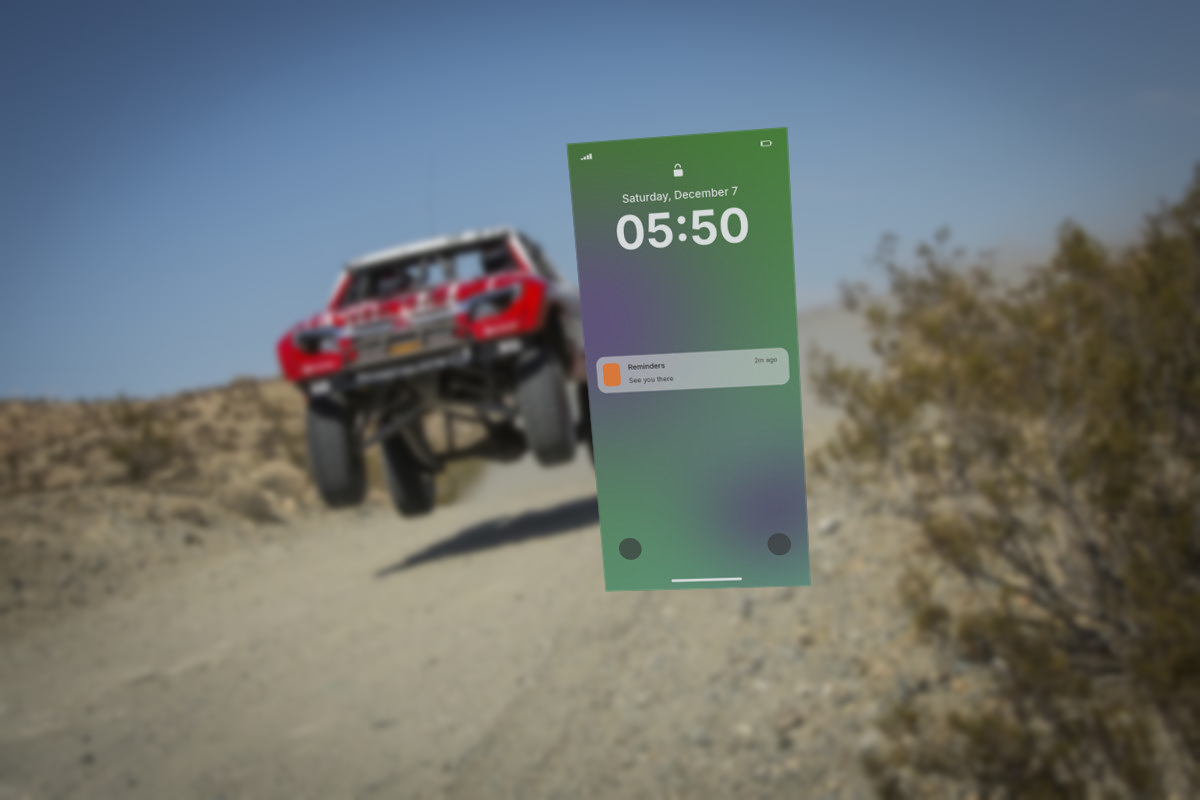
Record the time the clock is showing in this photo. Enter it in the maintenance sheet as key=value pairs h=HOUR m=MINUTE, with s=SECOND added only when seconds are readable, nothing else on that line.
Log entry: h=5 m=50
